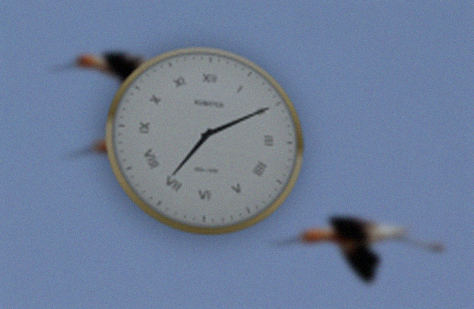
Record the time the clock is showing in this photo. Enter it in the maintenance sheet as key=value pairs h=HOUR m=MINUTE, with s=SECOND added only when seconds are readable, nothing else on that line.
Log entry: h=7 m=10
